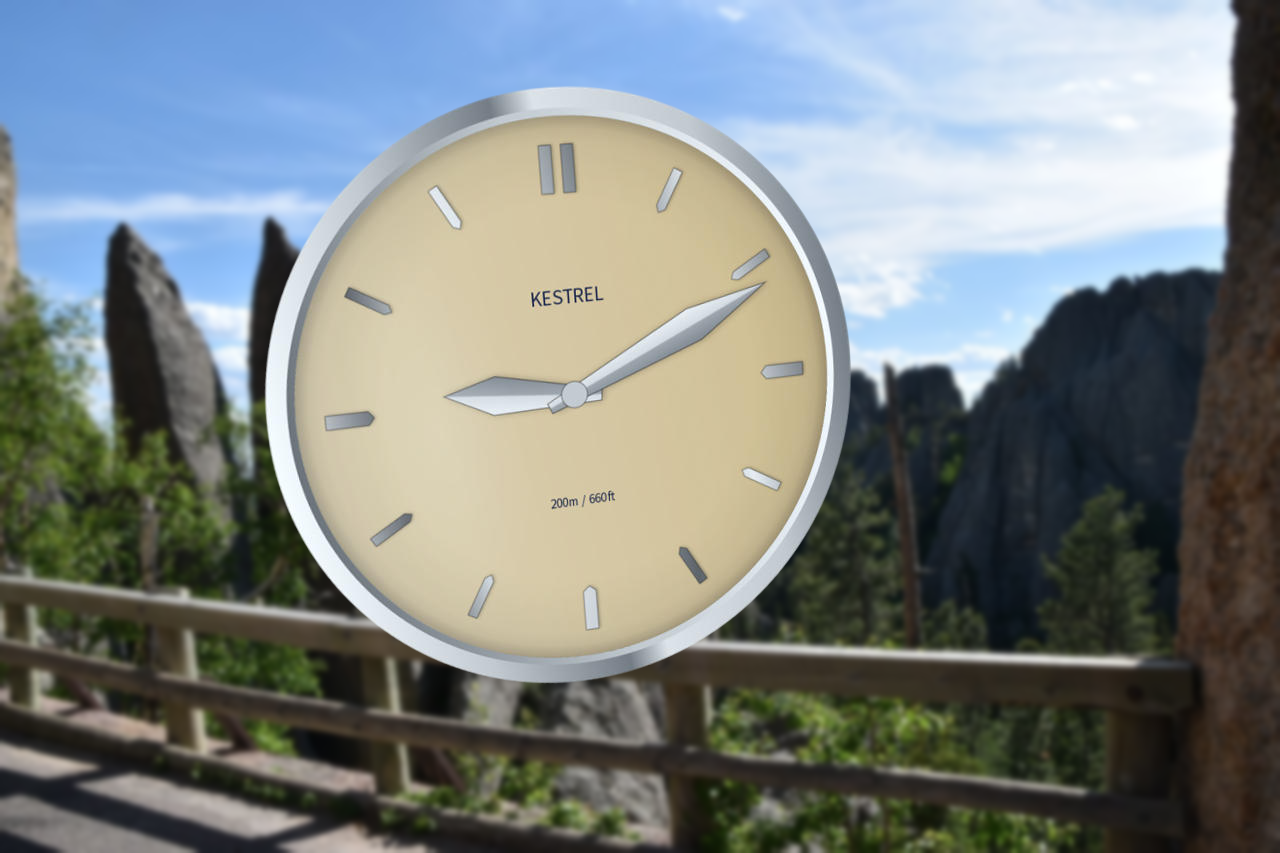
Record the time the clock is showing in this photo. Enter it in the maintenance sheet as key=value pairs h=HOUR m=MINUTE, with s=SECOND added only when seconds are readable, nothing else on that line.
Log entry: h=9 m=11
